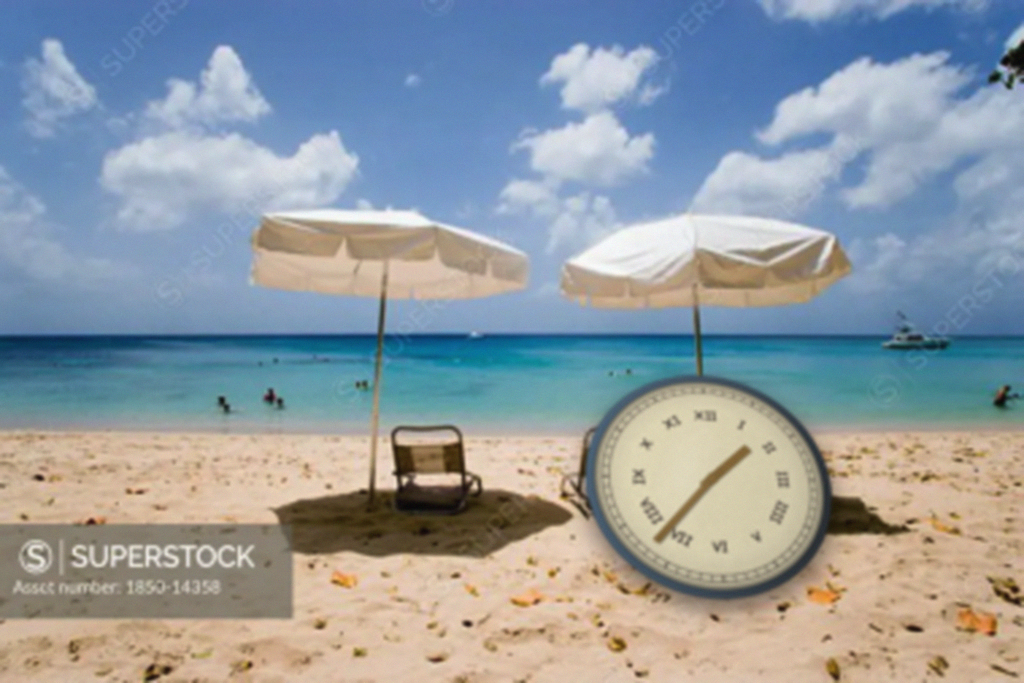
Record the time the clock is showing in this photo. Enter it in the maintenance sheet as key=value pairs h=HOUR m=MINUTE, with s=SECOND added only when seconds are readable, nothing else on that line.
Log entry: h=1 m=37
